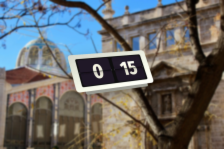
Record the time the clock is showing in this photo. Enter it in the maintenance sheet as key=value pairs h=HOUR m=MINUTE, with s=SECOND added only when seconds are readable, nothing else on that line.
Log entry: h=0 m=15
